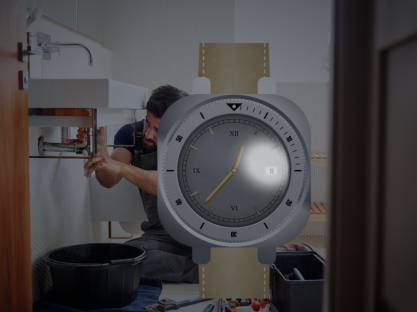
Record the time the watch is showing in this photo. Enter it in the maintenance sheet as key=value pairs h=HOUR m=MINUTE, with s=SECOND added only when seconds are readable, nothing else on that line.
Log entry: h=12 m=37
